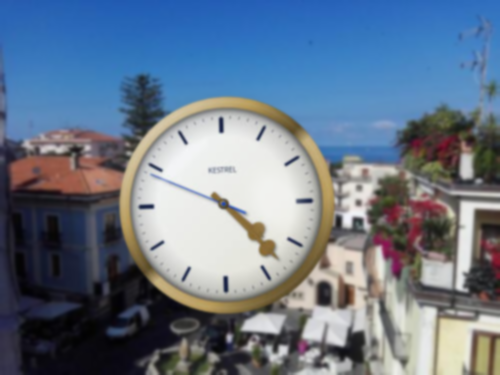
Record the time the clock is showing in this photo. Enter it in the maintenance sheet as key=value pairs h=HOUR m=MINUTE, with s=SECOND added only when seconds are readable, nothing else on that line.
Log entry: h=4 m=22 s=49
